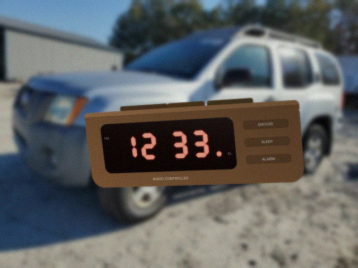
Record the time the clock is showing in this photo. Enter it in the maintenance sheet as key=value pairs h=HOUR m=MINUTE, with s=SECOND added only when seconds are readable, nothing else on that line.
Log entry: h=12 m=33
